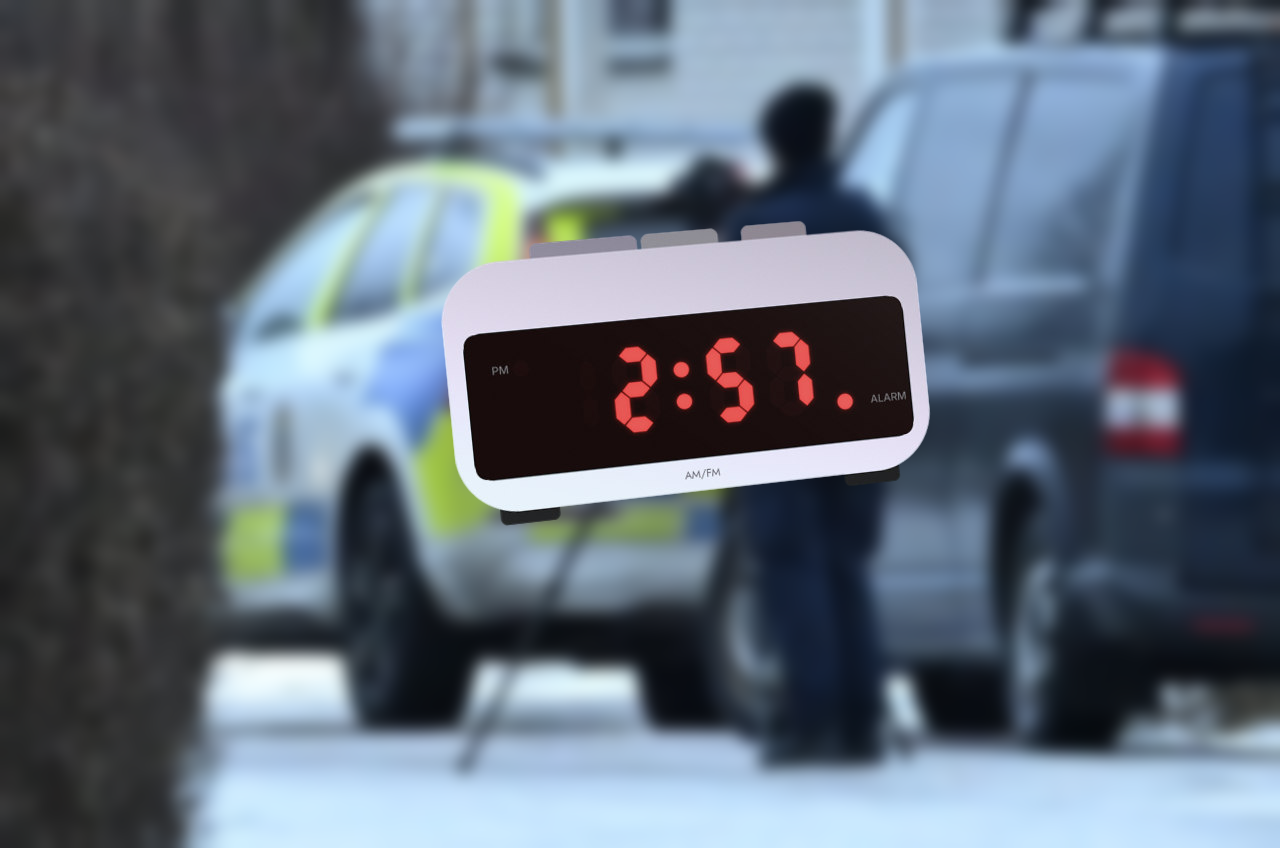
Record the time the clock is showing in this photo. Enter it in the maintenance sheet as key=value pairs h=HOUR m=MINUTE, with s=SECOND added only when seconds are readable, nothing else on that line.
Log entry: h=2 m=57
